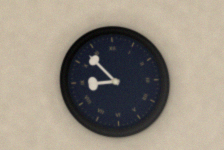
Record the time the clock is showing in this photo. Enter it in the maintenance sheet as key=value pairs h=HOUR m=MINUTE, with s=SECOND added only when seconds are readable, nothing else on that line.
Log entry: h=8 m=53
